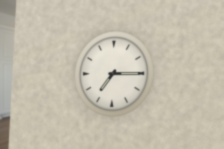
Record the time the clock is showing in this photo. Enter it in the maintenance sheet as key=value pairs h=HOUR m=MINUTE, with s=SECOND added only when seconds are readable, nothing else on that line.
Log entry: h=7 m=15
